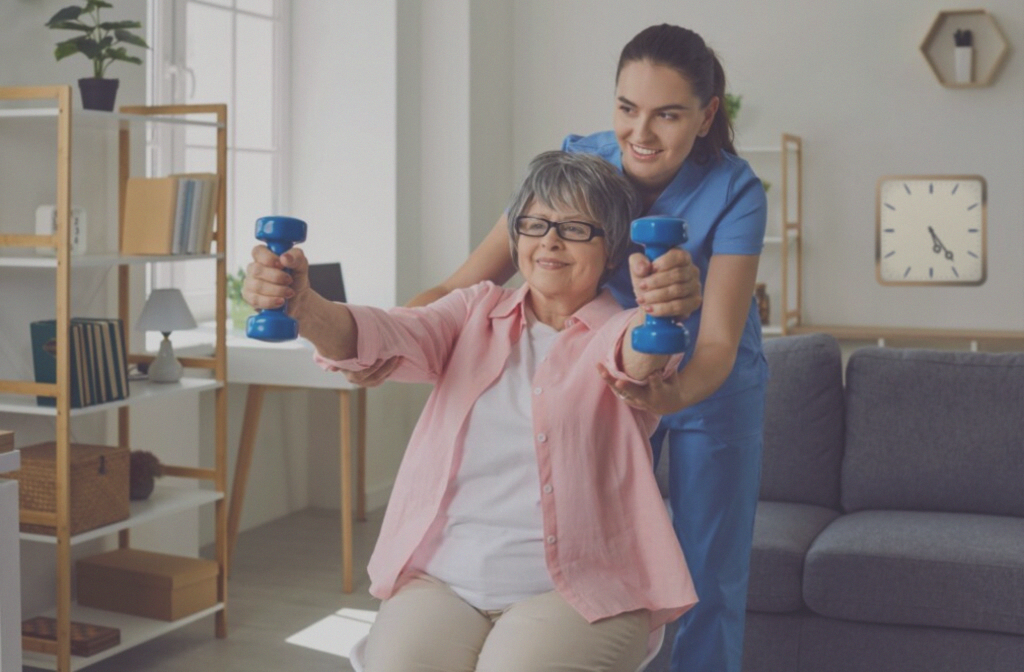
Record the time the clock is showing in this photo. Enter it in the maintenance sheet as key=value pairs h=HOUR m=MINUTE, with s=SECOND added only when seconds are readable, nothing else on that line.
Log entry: h=5 m=24
